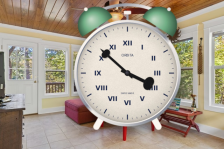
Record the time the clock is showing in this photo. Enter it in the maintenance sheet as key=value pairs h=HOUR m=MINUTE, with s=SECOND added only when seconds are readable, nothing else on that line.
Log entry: h=3 m=52
